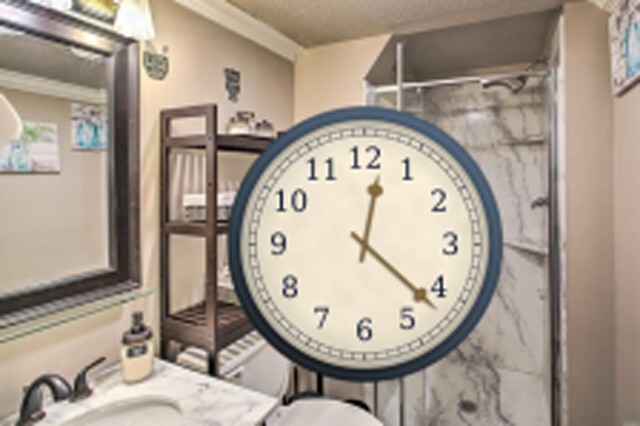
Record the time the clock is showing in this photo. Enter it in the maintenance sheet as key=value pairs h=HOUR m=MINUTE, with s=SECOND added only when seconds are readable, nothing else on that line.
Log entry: h=12 m=22
